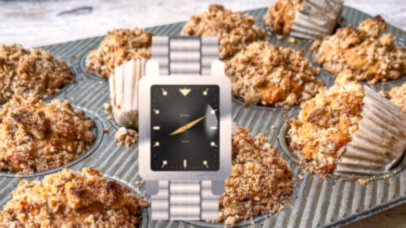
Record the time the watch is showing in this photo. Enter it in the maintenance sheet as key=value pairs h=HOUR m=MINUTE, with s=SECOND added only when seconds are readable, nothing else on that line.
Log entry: h=8 m=10
